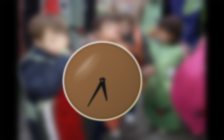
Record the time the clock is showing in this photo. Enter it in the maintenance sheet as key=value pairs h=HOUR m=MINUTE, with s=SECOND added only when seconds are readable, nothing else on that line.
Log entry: h=5 m=35
